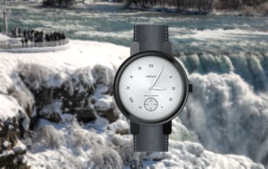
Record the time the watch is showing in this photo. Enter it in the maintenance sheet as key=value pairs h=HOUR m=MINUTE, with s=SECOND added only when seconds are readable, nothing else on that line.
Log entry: h=3 m=5
